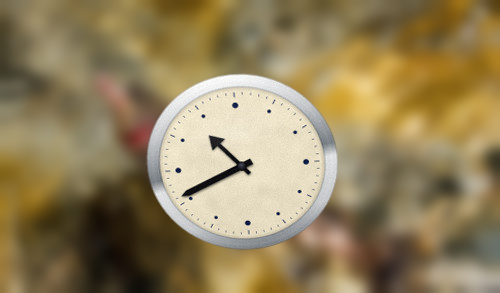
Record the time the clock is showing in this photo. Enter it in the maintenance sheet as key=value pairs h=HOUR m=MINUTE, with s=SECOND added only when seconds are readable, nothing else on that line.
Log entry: h=10 m=41
